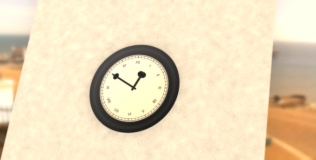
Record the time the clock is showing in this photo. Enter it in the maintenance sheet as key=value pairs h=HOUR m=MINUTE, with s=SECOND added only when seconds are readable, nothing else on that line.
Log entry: h=12 m=50
